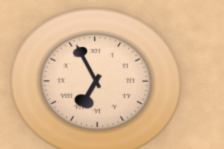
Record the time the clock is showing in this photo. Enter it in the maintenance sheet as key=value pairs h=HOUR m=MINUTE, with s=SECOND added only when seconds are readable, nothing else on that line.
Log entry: h=6 m=56
